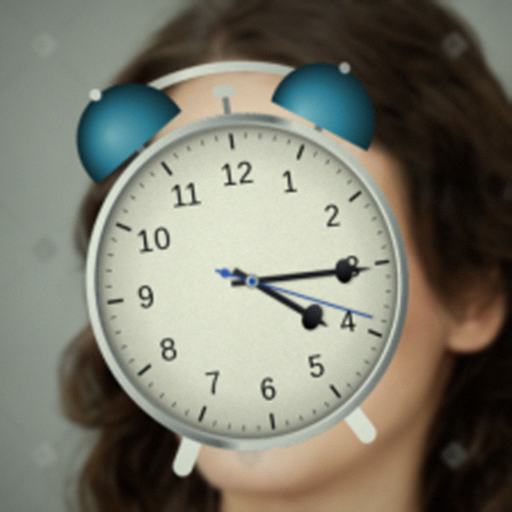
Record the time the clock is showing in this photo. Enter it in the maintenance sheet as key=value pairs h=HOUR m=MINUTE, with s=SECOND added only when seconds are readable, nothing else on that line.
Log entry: h=4 m=15 s=19
